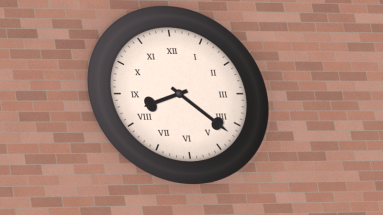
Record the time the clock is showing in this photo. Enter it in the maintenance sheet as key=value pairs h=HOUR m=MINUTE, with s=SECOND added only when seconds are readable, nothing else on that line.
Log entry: h=8 m=22
